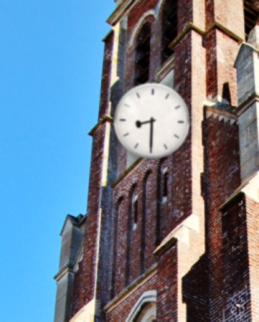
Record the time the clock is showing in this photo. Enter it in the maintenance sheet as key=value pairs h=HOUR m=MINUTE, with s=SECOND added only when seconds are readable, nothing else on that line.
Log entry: h=8 m=30
